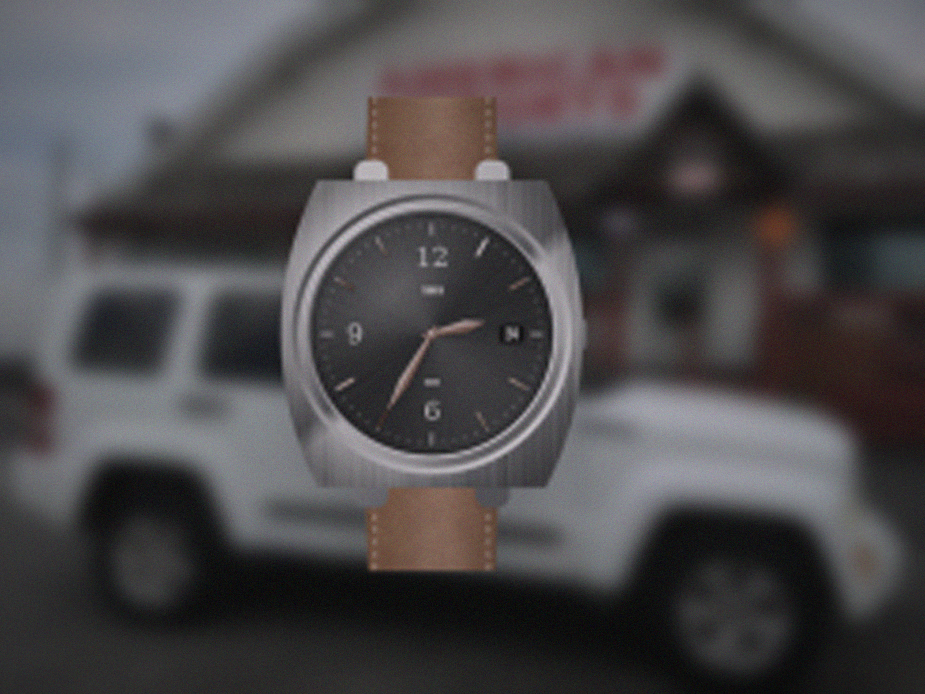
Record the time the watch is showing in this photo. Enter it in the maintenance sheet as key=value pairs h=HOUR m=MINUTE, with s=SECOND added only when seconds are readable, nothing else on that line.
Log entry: h=2 m=35
